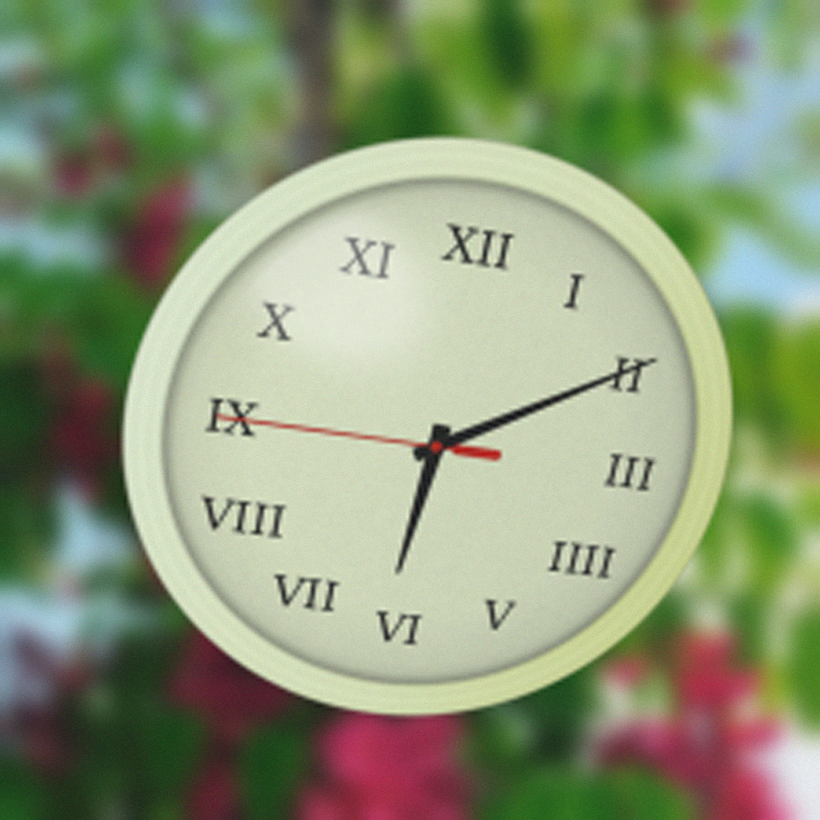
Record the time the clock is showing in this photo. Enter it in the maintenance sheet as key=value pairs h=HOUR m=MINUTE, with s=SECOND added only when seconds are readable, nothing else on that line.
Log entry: h=6 m=9 s=45
